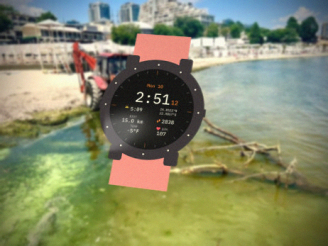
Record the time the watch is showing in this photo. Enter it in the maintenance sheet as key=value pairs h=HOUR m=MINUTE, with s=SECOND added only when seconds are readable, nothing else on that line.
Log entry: h=2 m=51
